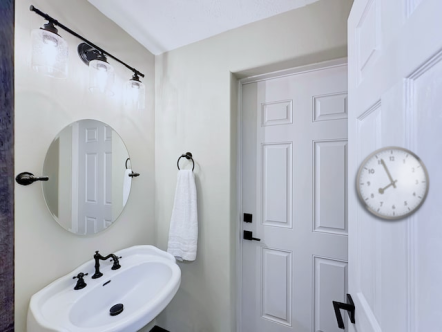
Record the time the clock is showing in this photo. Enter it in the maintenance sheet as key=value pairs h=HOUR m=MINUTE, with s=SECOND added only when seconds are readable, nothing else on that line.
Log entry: h=7 m=56
